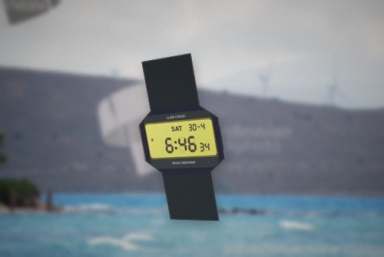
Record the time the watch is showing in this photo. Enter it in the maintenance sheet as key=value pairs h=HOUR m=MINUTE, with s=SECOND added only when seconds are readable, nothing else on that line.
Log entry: h=6 m=46 s=34
